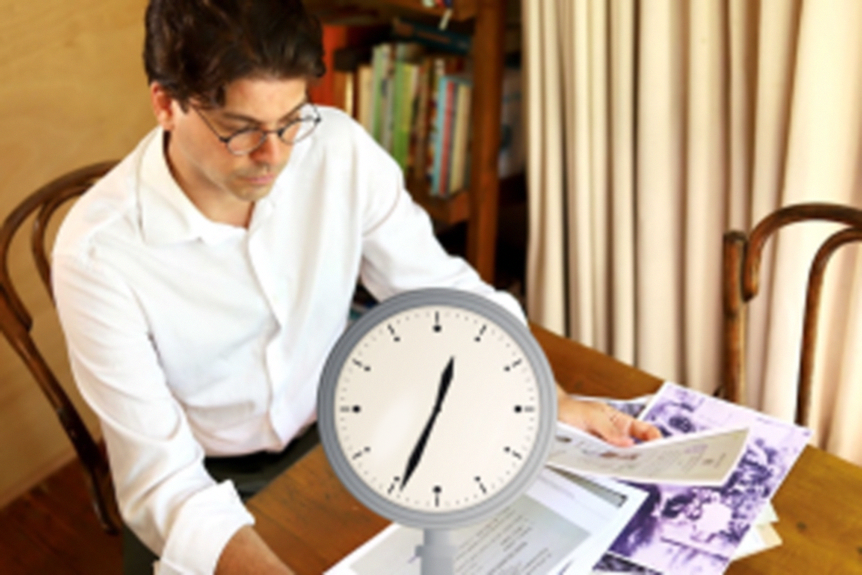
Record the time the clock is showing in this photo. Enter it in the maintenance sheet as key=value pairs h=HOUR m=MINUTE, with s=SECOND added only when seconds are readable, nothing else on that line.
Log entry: h=12 m=34
